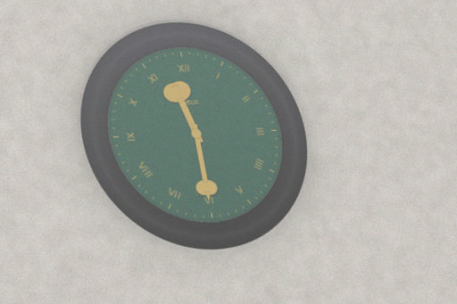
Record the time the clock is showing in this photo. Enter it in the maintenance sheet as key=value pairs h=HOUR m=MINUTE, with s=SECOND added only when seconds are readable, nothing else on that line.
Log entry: h=11 m=30
